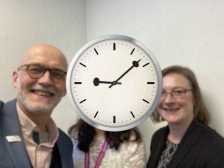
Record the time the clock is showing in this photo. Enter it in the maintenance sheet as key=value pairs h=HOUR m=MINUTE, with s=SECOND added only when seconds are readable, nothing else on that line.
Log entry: h=9 m=8
